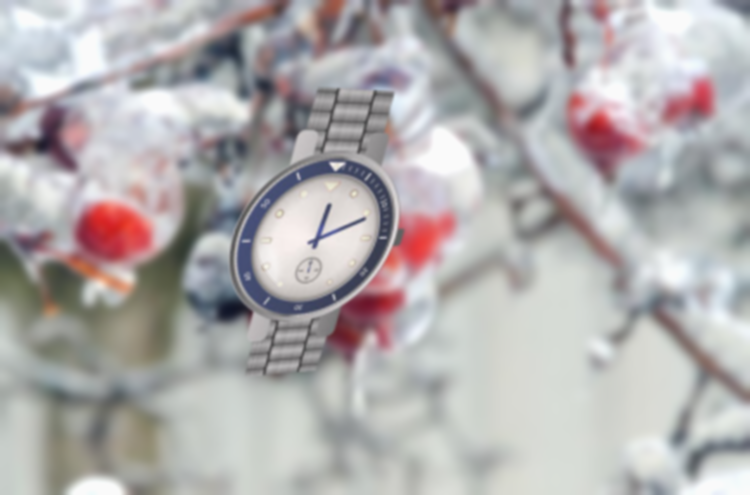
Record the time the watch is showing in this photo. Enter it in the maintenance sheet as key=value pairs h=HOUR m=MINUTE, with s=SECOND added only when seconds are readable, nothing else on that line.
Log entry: h=12 m=11
